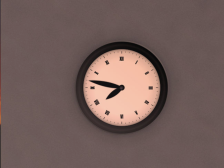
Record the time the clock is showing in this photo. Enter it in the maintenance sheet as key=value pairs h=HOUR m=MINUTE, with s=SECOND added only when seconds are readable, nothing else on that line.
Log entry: h=7 m=47
